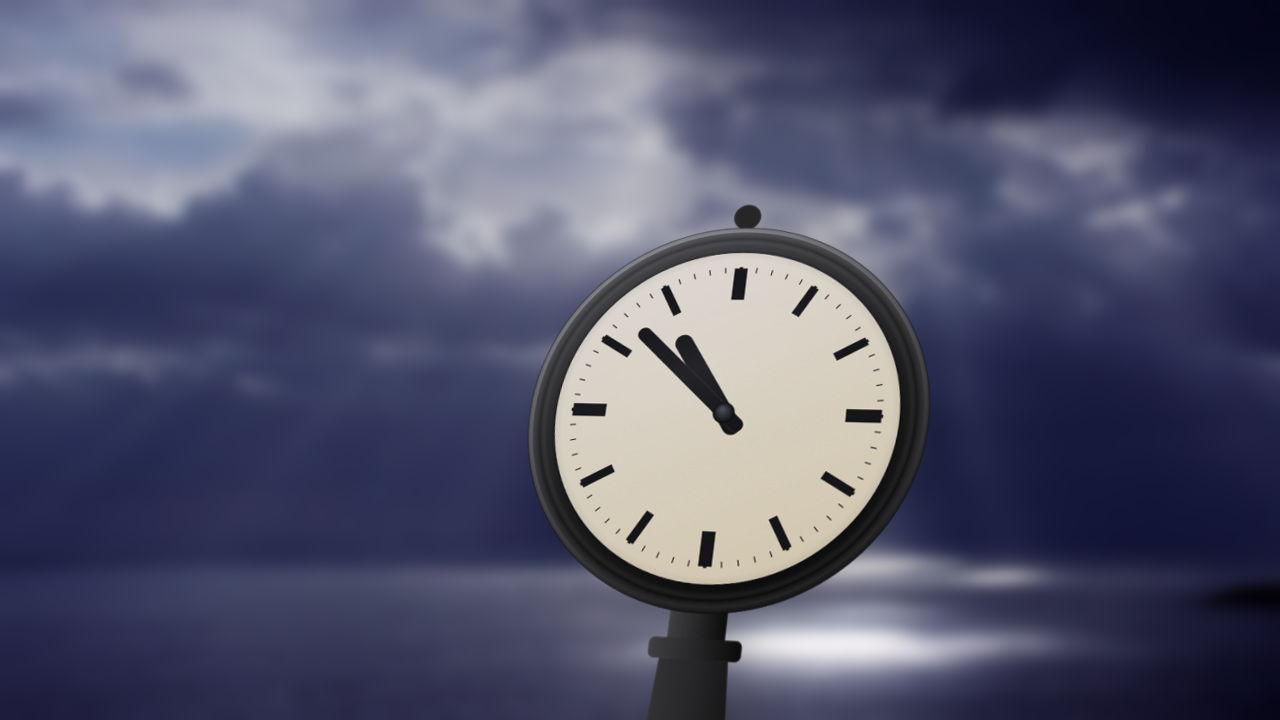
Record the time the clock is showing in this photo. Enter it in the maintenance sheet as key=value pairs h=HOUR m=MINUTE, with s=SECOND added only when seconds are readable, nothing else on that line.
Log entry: h=10 m=52
